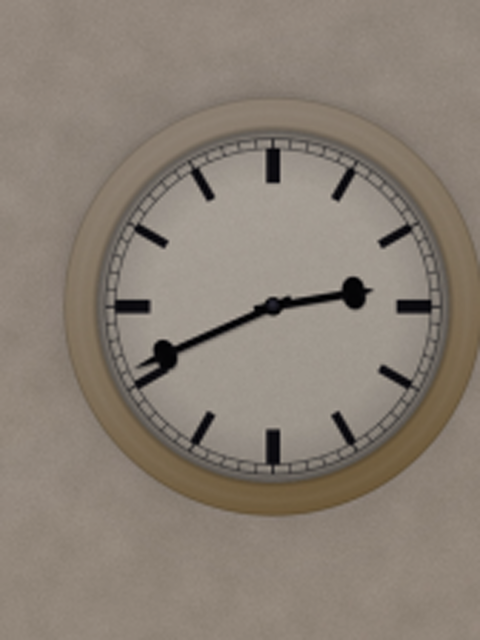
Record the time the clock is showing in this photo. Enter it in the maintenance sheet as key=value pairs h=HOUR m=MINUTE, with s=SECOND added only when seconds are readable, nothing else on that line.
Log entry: h=2 m=41
